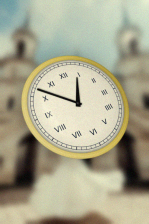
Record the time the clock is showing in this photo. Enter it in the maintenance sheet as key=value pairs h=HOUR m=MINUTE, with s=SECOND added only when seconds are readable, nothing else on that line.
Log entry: h=12 m=52
